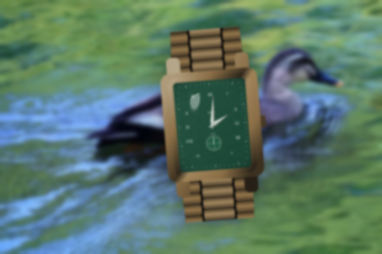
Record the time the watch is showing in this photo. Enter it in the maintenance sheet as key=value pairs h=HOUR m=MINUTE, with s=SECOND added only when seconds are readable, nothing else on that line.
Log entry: h=2 m=1
